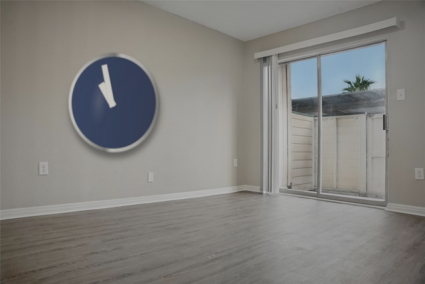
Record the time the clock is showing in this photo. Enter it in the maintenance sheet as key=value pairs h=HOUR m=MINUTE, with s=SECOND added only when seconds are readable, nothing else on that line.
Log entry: h=10 m=58
